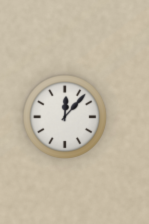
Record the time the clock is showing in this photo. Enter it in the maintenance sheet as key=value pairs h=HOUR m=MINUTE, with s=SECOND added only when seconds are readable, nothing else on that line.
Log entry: h=12 m=7
